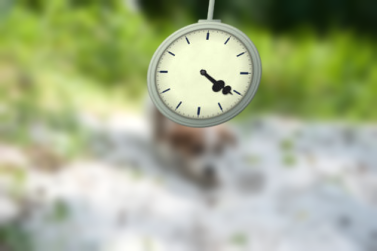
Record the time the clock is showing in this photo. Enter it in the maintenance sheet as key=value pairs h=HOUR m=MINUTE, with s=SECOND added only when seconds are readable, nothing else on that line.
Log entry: h=4 m=21
